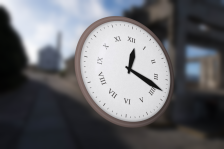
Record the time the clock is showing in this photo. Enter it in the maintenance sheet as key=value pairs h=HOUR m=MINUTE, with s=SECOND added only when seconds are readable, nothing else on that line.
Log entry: h=12 m=18
